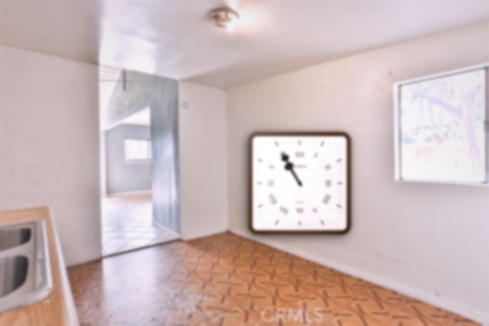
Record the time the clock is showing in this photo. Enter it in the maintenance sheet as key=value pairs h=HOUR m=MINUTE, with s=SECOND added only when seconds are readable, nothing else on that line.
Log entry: h=10 m=55
